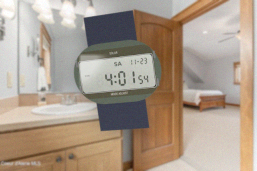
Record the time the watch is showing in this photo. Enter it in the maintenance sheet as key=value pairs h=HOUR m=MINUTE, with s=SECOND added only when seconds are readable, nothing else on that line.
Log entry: h=4 m=1 s=54
